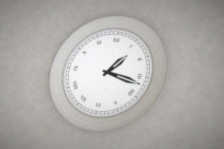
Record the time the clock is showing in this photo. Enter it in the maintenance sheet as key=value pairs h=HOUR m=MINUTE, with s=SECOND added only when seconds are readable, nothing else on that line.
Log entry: h=1 m=17
